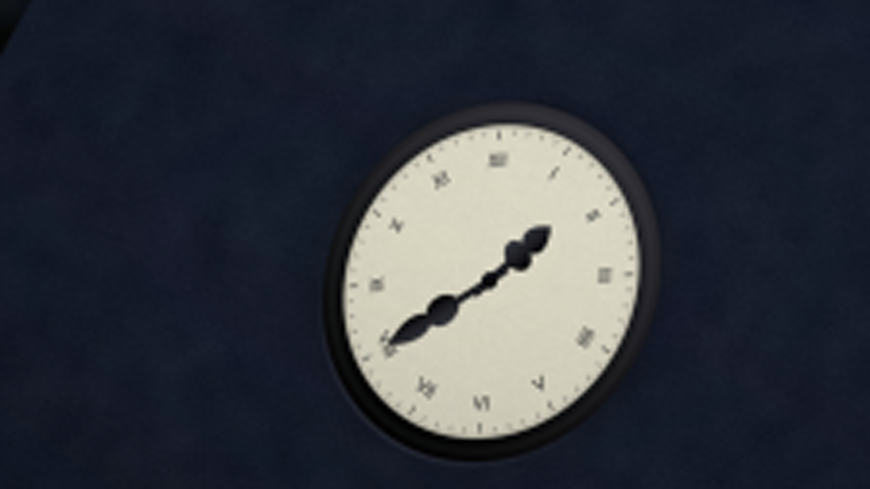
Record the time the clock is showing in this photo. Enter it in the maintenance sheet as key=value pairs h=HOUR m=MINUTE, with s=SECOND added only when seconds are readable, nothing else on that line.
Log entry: h=1 m=40
